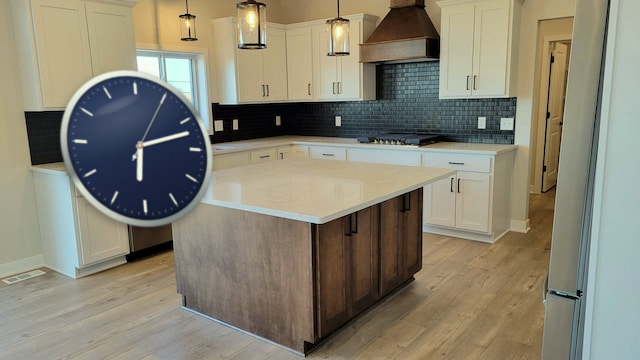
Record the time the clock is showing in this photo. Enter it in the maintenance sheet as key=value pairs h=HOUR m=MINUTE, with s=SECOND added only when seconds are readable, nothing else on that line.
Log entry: h=6 m=12 s=5
